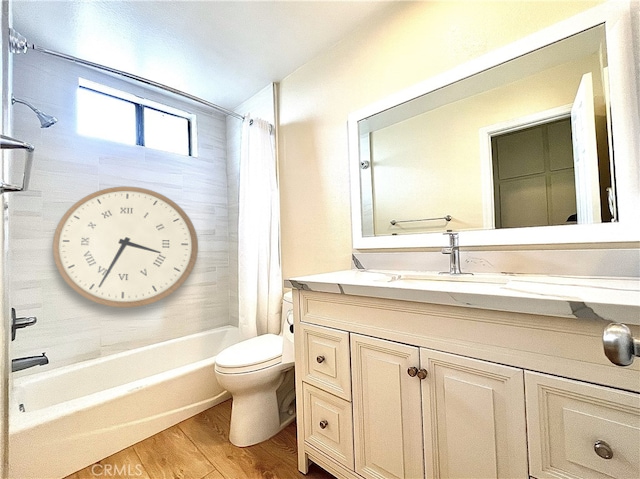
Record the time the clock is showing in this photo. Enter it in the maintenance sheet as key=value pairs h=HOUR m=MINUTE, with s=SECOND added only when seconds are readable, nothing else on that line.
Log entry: h=3 m=34
